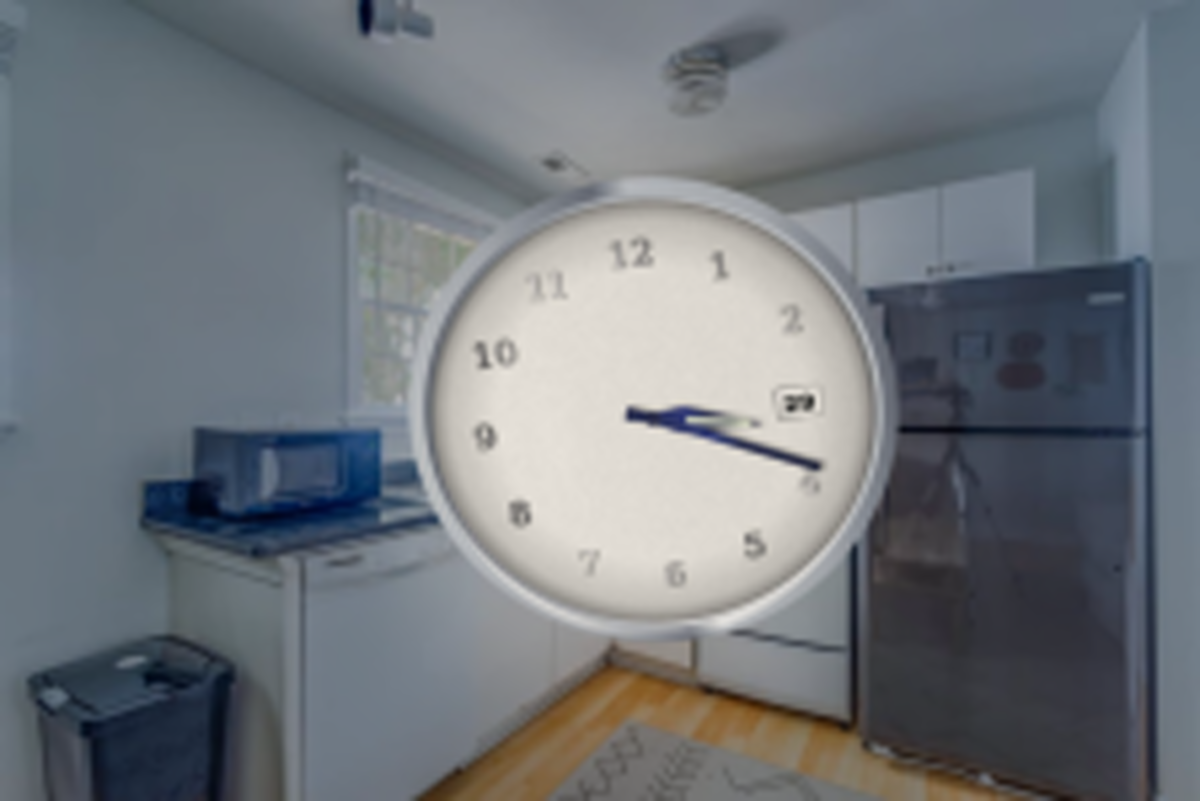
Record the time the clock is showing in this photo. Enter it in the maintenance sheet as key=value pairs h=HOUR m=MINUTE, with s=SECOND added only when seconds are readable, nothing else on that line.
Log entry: h=3 m=19
